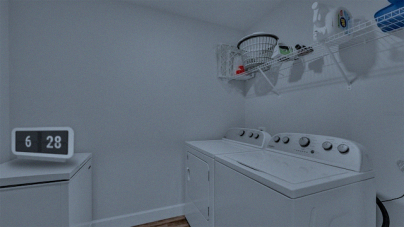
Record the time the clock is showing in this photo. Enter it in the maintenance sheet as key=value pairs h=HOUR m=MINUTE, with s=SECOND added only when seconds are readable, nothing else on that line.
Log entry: h=6 m=28
